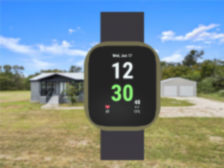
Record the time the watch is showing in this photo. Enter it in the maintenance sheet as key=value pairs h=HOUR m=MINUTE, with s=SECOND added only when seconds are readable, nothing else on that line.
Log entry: h=12 m=30
